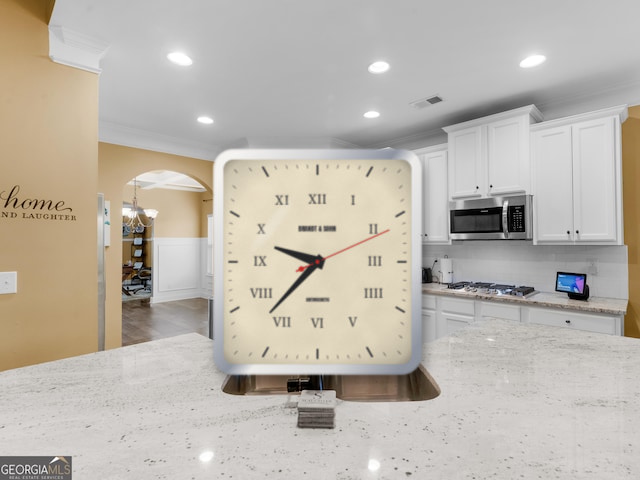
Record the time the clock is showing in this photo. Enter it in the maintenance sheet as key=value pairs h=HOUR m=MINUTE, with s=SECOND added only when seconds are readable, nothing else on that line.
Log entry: h=9 m=37 s=11
